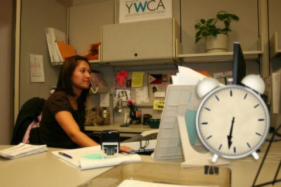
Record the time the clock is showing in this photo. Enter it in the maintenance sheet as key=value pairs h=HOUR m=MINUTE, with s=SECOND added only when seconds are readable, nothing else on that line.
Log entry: h=6 m=32
